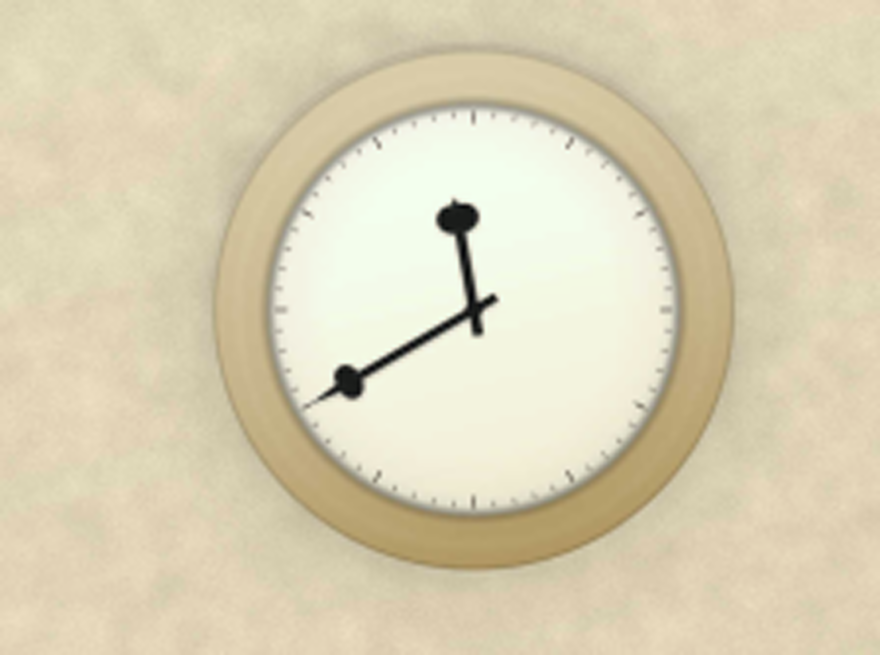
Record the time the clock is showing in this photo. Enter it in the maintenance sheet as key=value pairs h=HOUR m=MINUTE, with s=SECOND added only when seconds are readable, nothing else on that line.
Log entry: h=11 m=40
